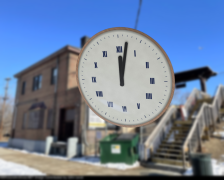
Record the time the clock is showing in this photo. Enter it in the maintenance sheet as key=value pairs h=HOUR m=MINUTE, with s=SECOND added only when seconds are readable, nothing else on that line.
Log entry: h=12 m=2
